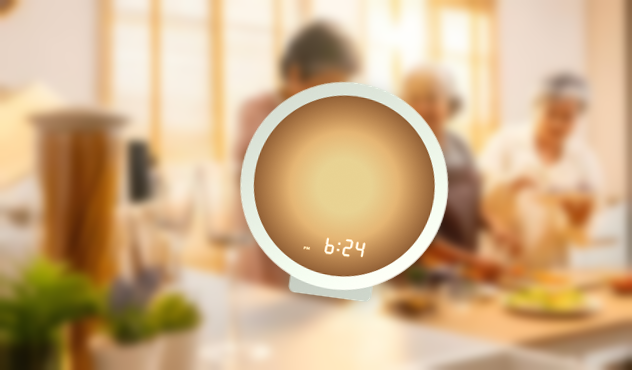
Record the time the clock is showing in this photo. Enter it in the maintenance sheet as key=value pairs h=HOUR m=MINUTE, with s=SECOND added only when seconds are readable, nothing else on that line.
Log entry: h=6 m=24
